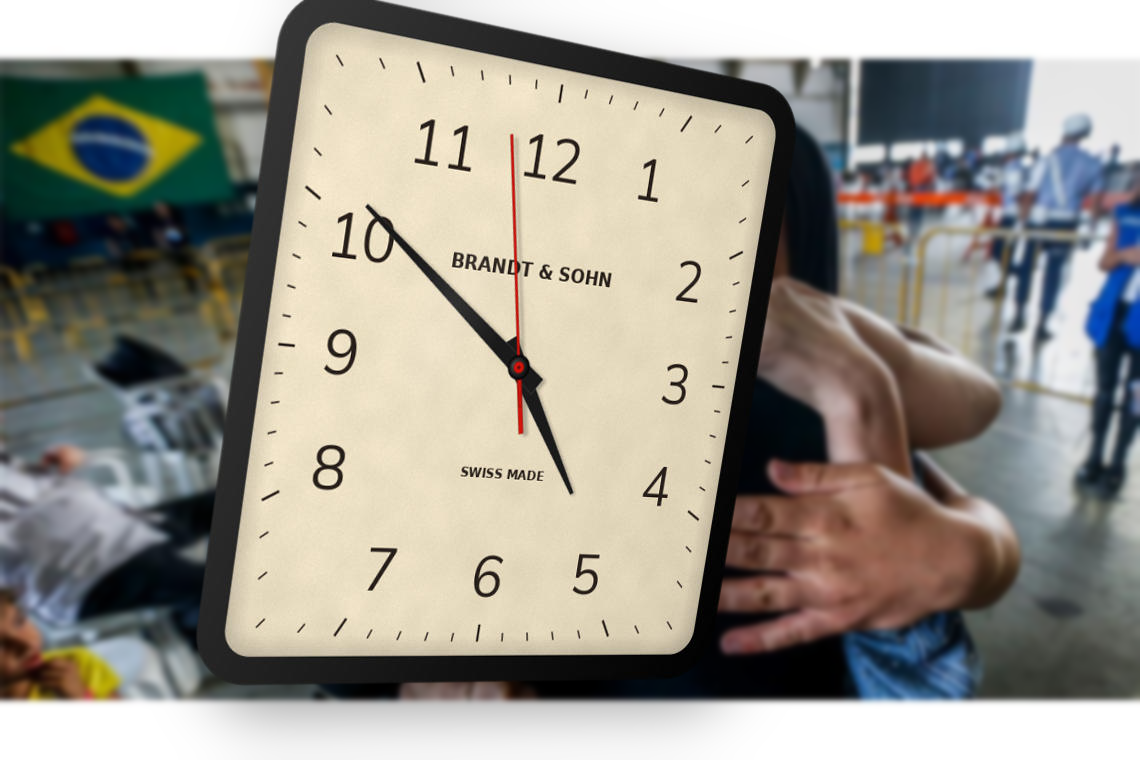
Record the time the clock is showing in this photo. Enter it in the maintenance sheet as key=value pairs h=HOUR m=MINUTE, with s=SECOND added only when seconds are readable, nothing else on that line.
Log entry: h=4 m=50 s=58
